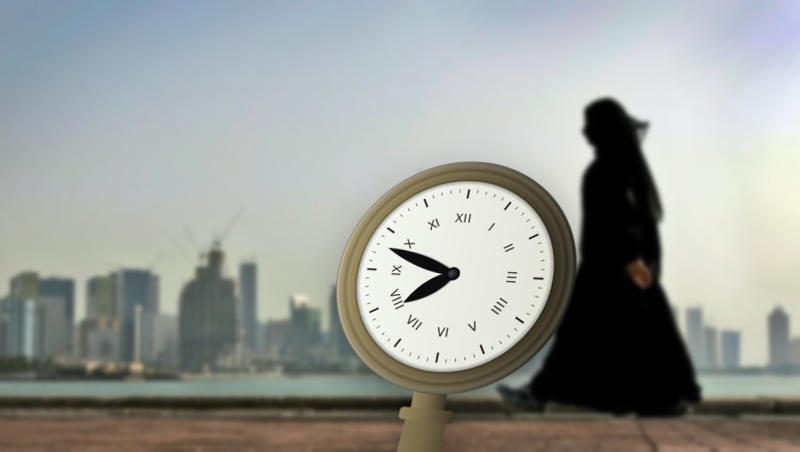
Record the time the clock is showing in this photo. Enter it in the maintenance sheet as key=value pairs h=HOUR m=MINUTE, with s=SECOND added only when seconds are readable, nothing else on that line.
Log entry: h=7 m=48
